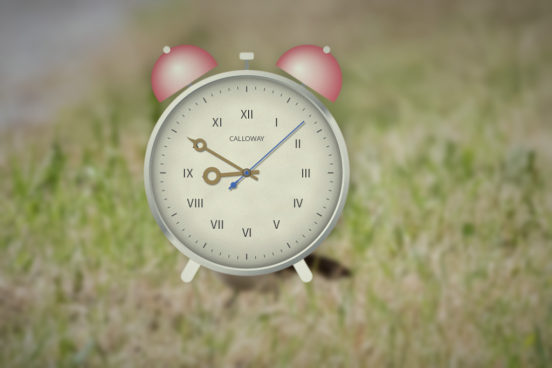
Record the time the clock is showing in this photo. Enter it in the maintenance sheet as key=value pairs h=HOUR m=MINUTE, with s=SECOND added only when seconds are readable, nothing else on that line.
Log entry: h=8 m=50 s=8
